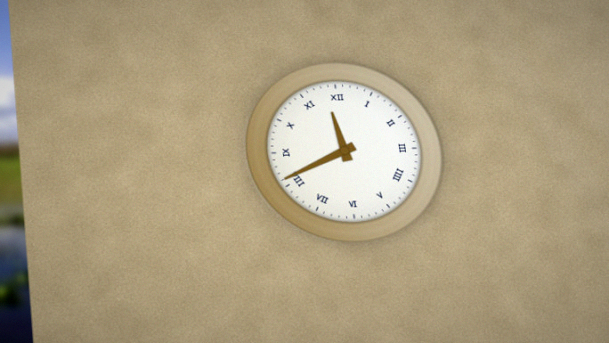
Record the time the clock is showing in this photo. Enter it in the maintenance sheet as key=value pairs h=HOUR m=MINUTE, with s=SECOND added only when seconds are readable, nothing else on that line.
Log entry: h=11 m=41
